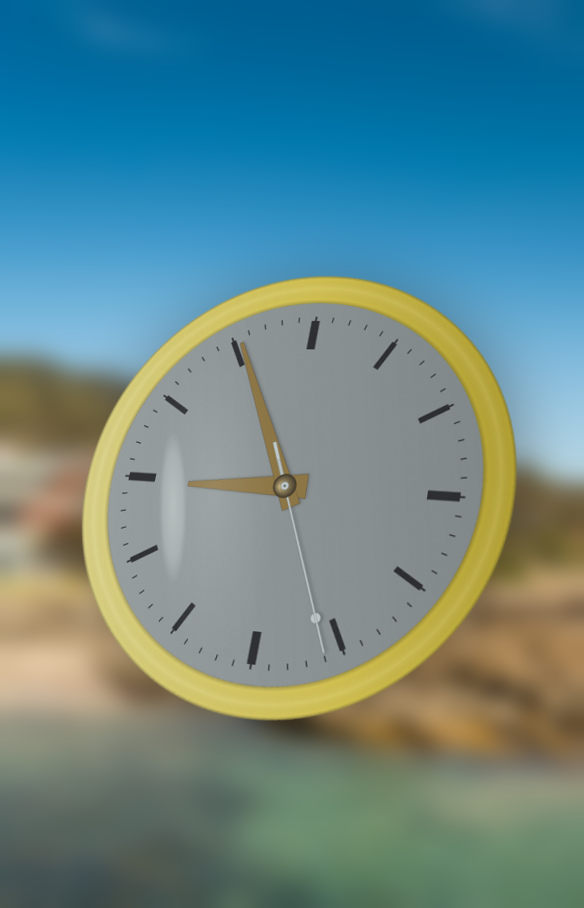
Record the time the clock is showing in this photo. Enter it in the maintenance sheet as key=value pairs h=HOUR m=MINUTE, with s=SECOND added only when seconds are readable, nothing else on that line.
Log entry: h=8 m=55 s=26
